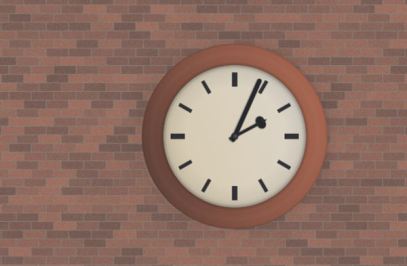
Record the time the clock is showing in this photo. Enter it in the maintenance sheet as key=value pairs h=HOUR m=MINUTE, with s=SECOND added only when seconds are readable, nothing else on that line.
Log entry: h=2 m=4
